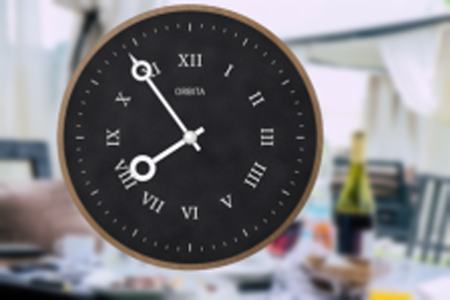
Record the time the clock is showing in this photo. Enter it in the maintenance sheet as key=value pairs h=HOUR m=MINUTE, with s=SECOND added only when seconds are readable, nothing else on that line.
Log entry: h=7 m=54
